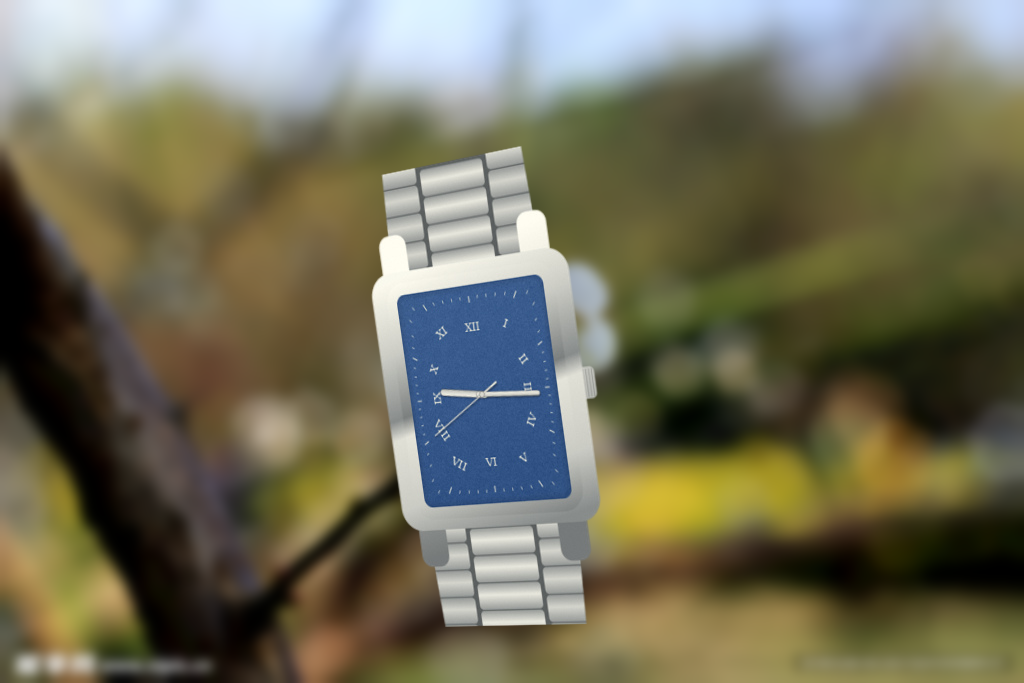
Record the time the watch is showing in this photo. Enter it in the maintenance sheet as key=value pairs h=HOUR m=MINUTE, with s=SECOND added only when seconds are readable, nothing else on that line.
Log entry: h=9 m=15 s=40
